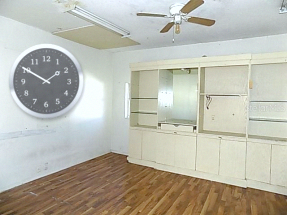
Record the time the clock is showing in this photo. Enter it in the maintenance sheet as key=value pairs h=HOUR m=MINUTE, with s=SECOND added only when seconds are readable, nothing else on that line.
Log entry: h=1 m=50
